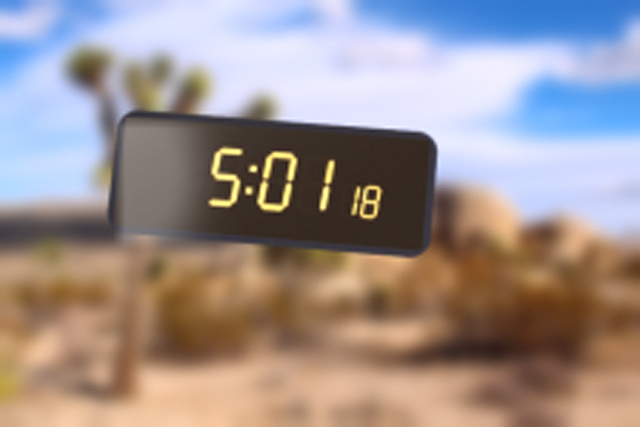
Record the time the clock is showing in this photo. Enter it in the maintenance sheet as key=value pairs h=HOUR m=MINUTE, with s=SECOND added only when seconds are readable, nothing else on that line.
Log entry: h=5 m=1 s=18
